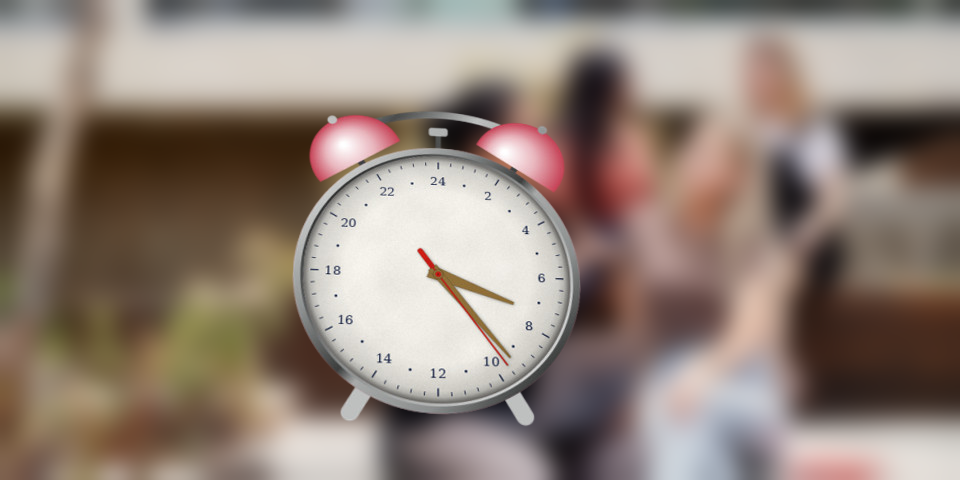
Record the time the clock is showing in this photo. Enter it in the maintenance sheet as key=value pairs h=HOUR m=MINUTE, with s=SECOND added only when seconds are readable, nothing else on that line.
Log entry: h=7 m=23 s=24
